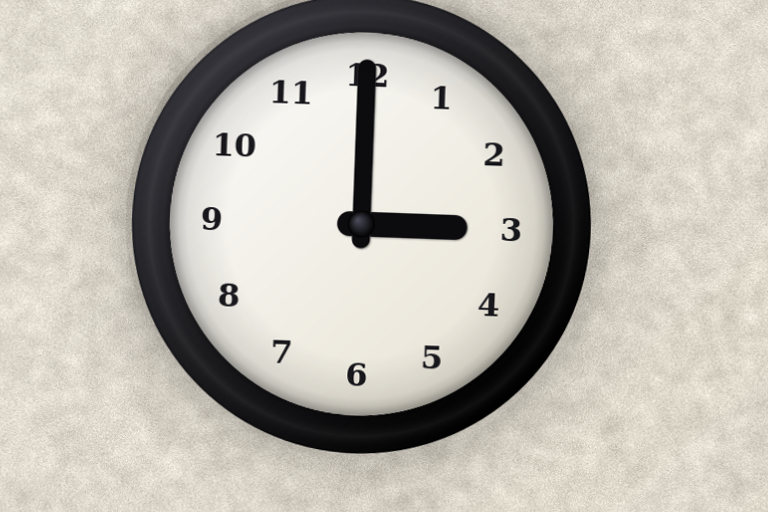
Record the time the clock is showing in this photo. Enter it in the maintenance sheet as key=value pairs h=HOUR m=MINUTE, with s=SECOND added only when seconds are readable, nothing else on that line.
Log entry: h=3 m=0
